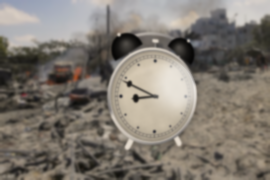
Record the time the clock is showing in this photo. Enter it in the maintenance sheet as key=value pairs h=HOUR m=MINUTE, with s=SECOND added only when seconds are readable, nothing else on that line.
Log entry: h=8 m=49
